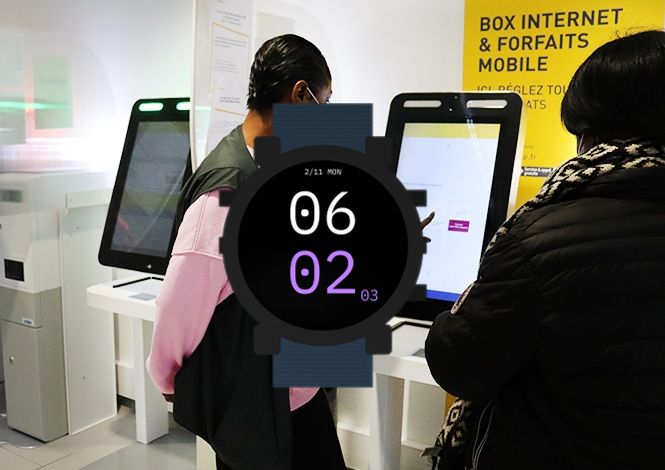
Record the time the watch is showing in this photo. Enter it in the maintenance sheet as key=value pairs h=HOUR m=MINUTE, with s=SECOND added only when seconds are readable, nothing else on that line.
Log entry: h=6 m=2 s=3
